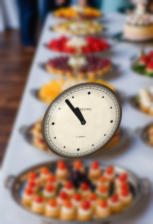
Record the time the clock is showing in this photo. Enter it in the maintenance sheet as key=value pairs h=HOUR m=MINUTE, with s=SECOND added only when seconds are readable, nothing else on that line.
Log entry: h=10 m=53
